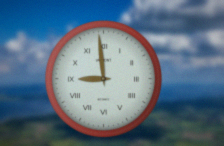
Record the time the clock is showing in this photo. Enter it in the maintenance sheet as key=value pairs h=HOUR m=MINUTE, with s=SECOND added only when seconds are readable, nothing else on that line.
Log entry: h=8 m=59
